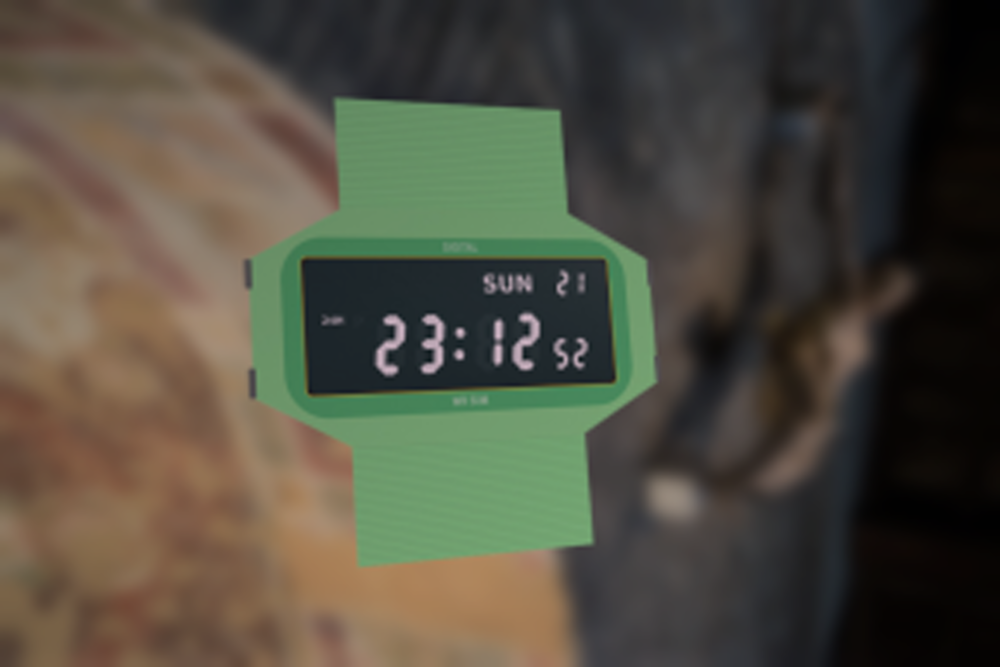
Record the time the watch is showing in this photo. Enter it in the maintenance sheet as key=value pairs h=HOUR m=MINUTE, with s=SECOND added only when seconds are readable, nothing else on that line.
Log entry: h=23 m=12 s=52
